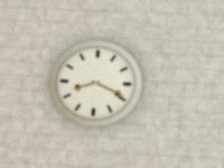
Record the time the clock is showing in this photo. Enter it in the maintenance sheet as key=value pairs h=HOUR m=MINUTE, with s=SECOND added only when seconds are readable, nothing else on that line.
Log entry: h=8 m=19
